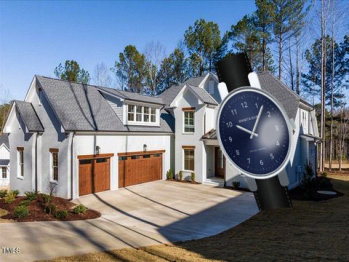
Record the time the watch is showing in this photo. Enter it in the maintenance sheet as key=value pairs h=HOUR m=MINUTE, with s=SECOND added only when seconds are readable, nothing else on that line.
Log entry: h=10 m=7
